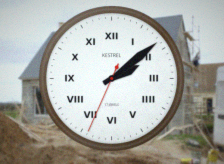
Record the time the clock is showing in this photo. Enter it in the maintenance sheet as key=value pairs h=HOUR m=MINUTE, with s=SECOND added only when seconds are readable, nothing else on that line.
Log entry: h=2 m=8 s=34
